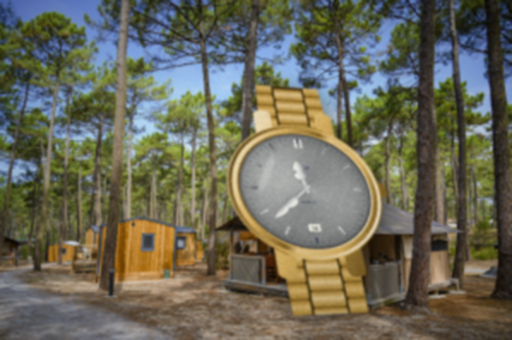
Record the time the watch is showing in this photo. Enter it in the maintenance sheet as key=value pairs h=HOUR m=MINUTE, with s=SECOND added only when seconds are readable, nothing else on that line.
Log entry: h=11 m=38
